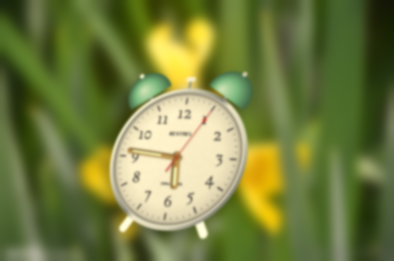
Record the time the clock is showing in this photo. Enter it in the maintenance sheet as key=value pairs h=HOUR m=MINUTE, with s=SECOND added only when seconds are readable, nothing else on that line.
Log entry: h=5 m=46 s=5
